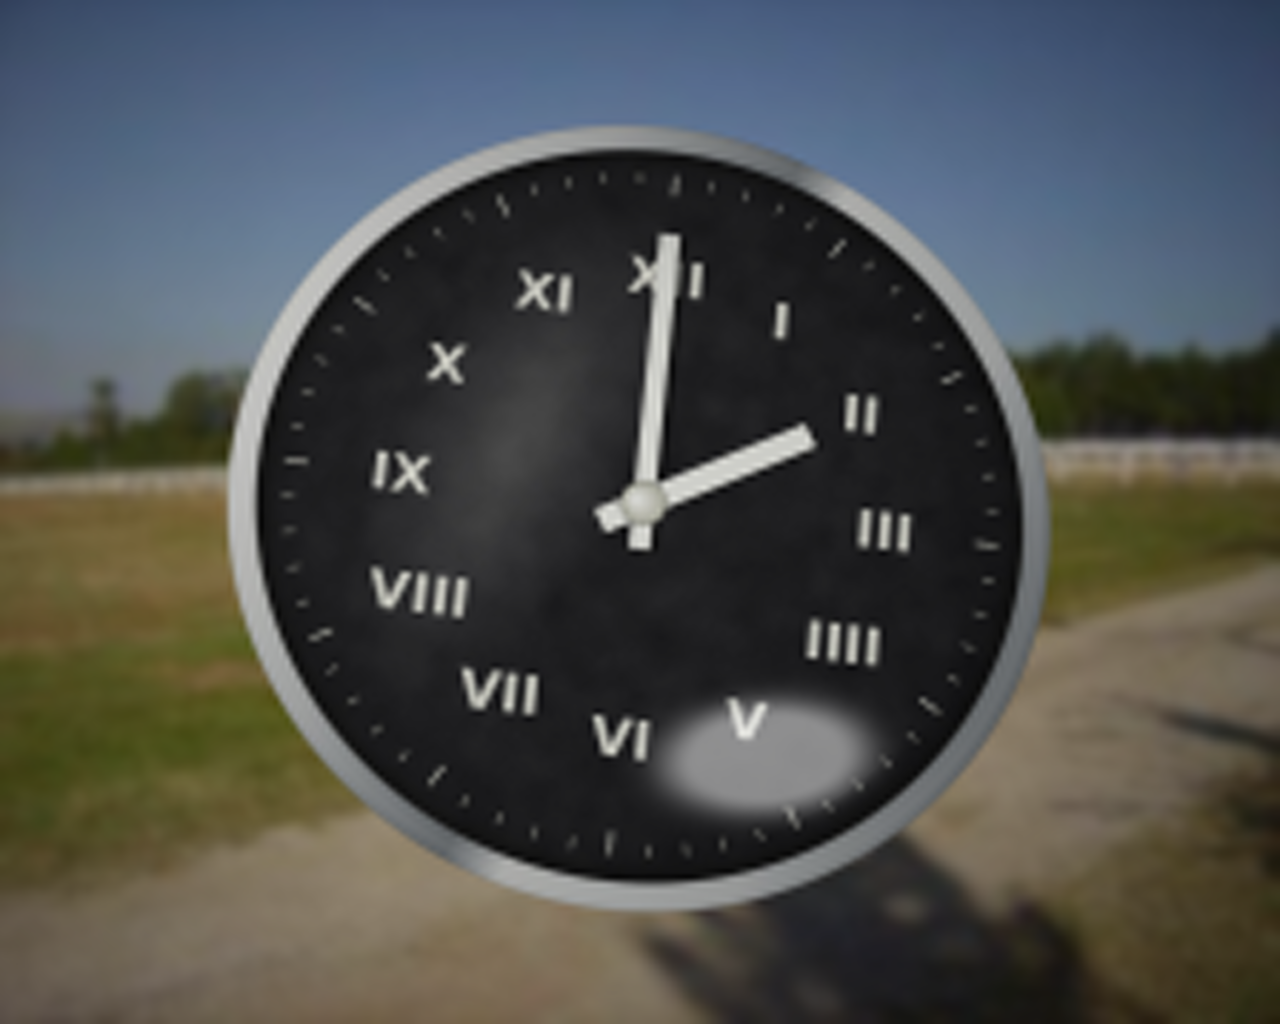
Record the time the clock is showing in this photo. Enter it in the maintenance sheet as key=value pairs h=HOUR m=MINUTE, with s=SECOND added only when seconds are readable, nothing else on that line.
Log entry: h=2 m=0
